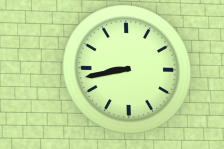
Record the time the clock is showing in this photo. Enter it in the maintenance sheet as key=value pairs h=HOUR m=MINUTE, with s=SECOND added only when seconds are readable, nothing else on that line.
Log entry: h=8 m=43
